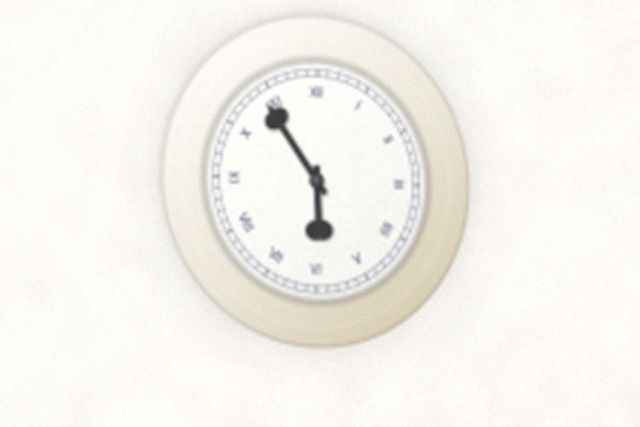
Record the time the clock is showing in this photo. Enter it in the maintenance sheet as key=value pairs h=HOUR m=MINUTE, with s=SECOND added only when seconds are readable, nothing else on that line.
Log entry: h=5 m=54
